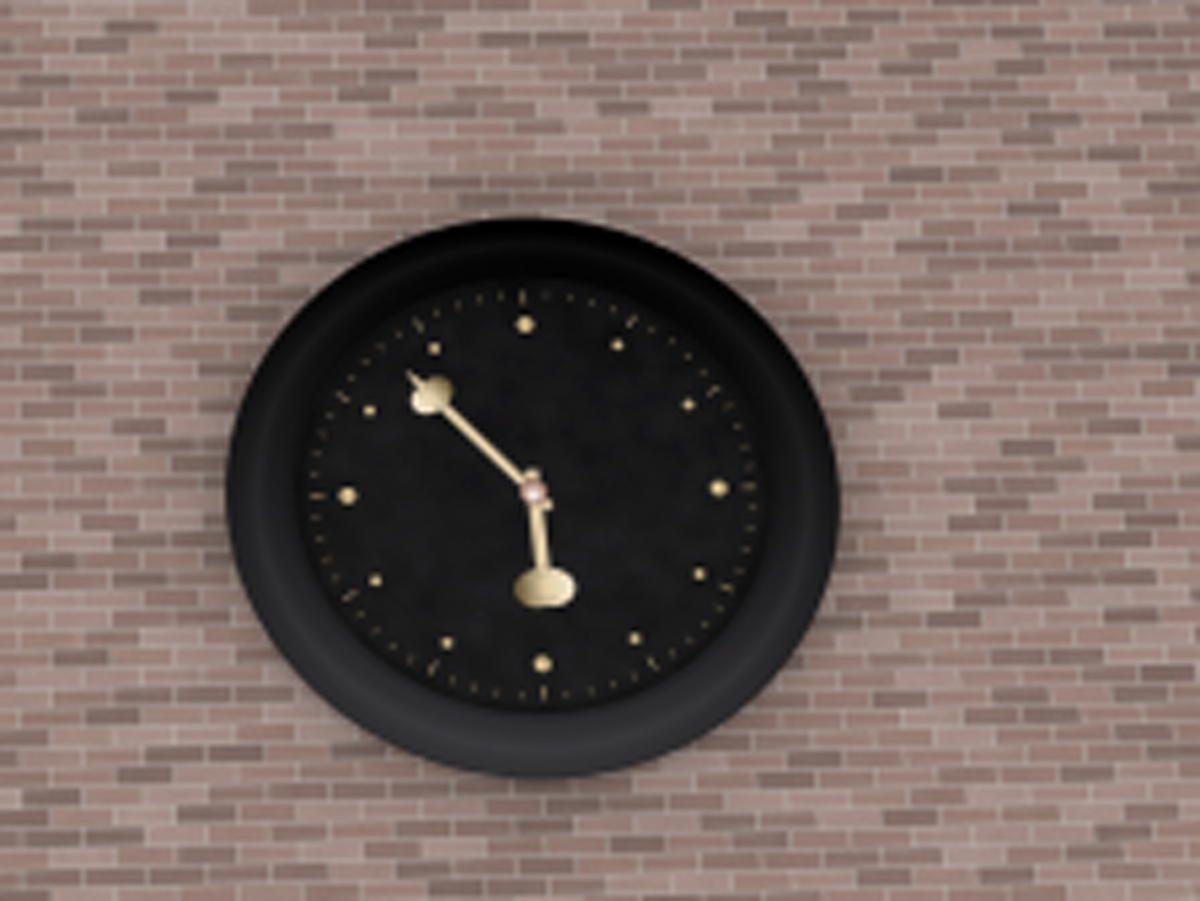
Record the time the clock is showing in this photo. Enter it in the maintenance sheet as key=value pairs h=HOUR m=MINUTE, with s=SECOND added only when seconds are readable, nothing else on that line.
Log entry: h=5 m=53
